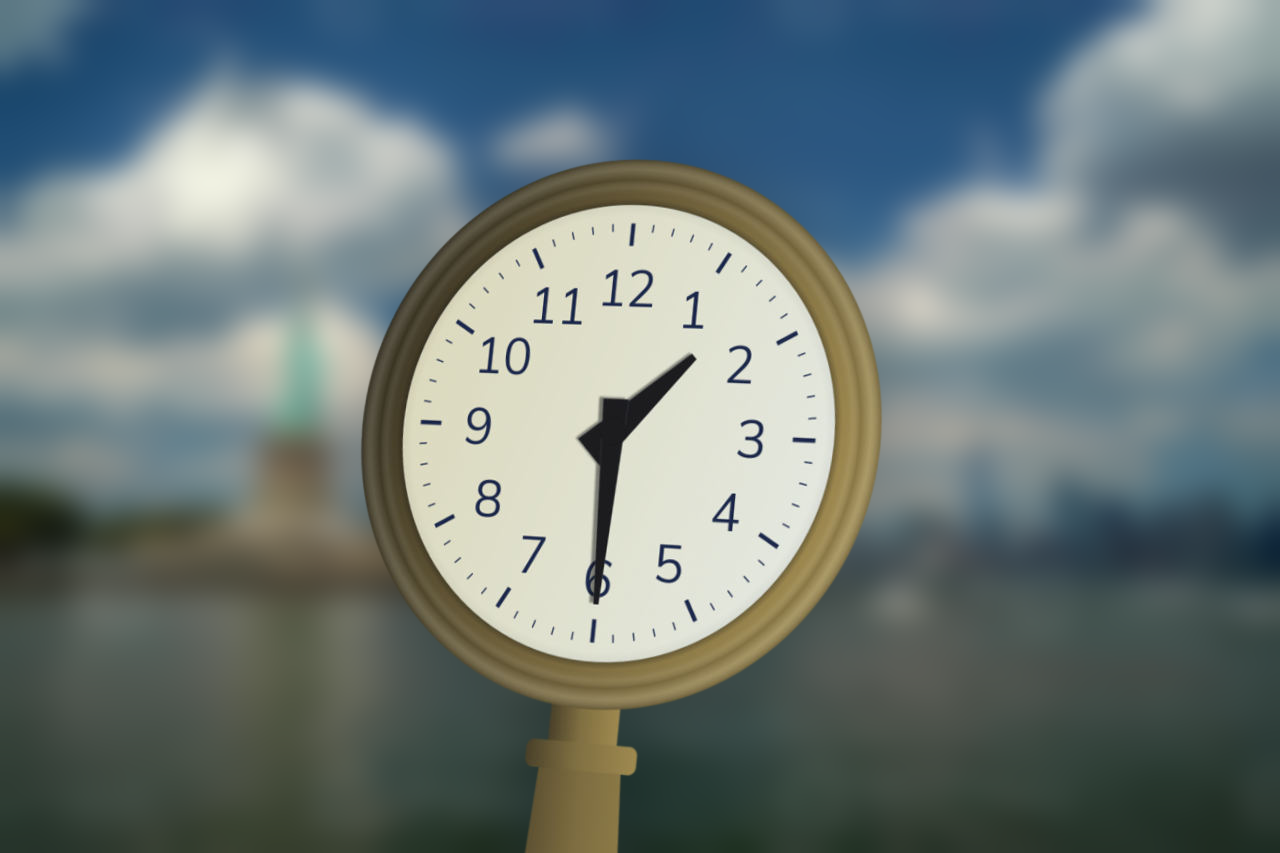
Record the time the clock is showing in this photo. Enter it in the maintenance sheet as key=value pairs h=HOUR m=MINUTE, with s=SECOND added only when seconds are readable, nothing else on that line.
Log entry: h=1 m=30
